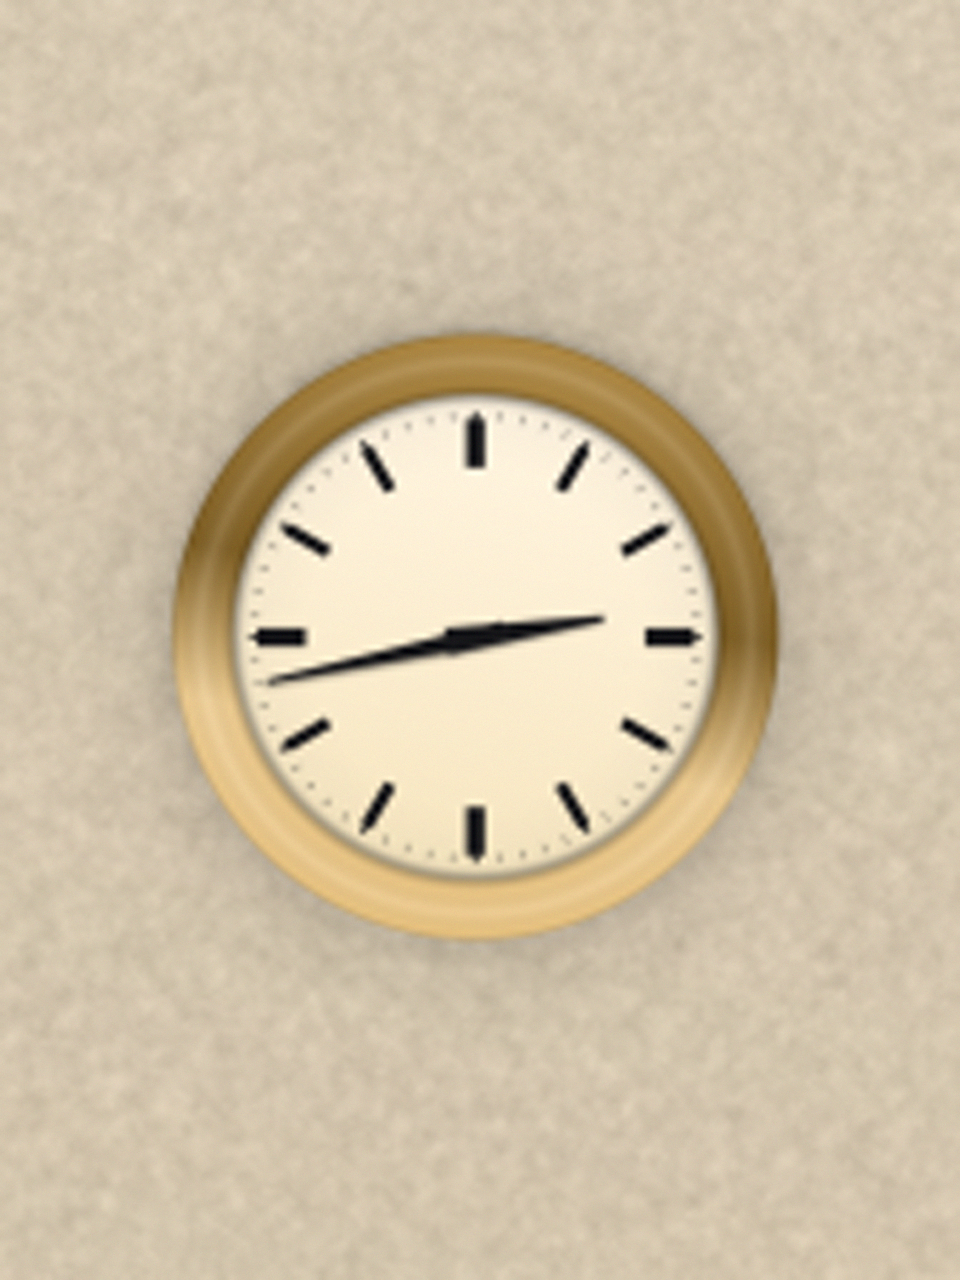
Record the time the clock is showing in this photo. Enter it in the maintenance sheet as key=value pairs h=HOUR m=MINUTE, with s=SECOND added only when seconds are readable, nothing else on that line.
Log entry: h=2 m=43
